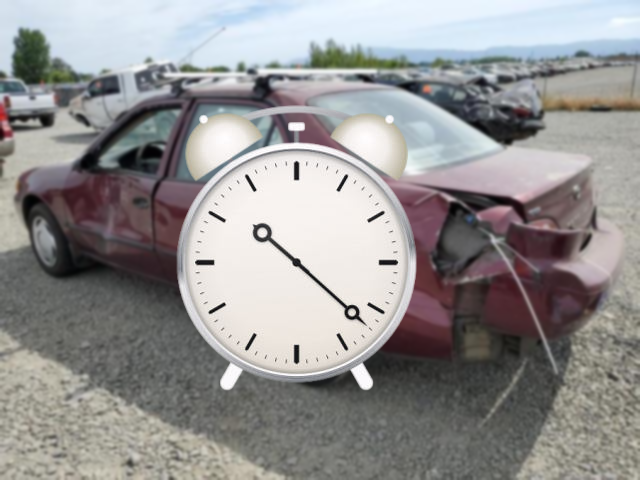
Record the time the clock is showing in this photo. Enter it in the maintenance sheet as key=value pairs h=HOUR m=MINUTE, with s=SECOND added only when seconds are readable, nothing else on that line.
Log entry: h=10 m=22
